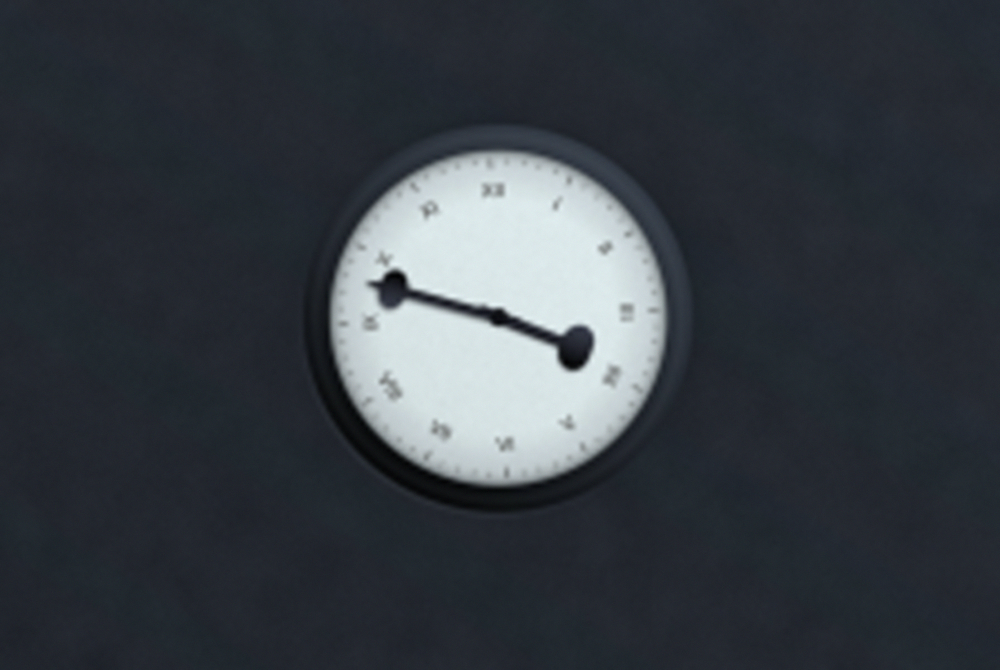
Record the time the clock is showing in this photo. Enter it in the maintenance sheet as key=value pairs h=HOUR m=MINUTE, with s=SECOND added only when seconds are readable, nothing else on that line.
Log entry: h=3 m=48
